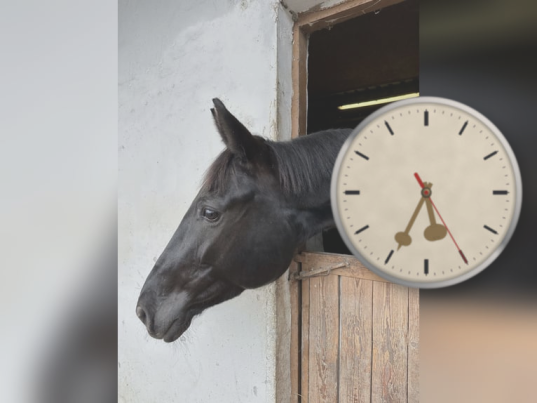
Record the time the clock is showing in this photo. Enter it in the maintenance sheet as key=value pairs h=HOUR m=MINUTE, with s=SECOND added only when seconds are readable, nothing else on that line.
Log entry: h=5 m=34 s=25
